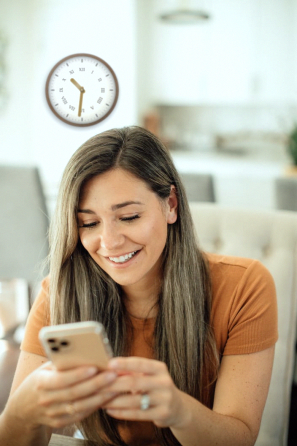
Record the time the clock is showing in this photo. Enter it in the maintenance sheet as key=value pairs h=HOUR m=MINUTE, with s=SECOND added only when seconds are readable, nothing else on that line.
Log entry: h=10 m=31
